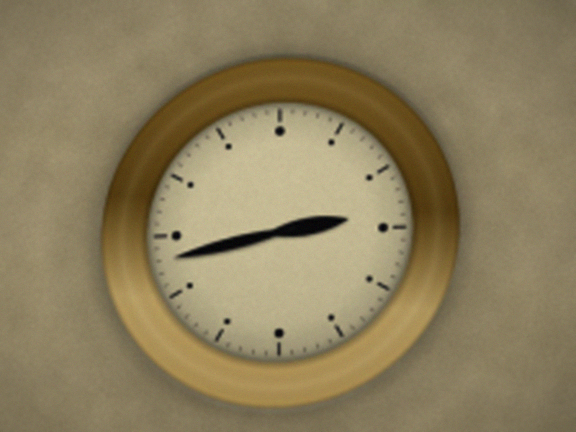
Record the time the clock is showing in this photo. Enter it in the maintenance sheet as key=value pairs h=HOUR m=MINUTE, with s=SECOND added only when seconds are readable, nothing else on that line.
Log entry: h=2 m=43
